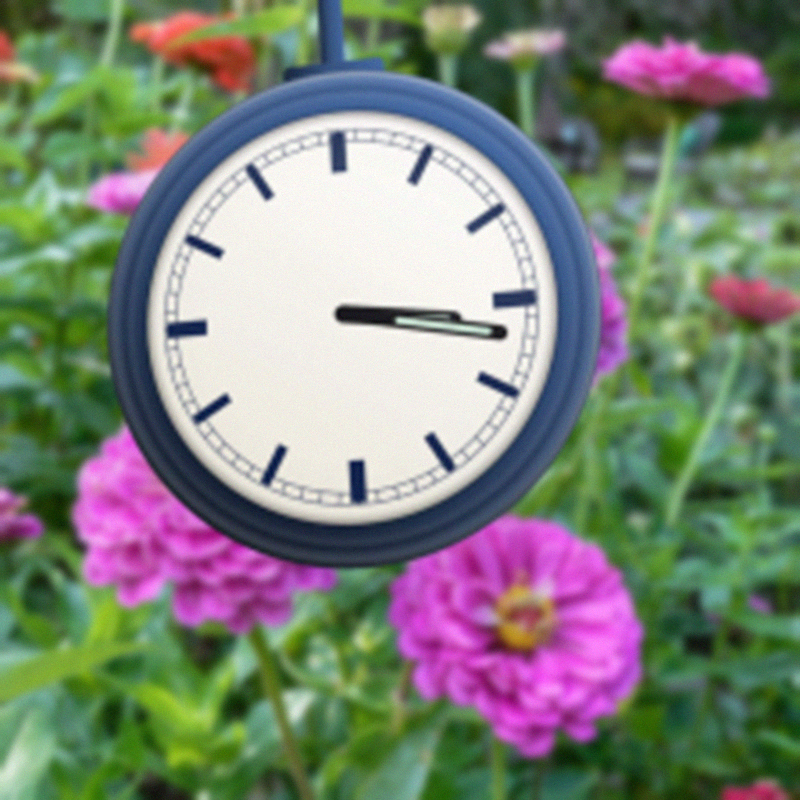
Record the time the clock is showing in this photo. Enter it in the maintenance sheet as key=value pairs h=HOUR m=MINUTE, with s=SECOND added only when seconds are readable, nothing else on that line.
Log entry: h=3 m=17
